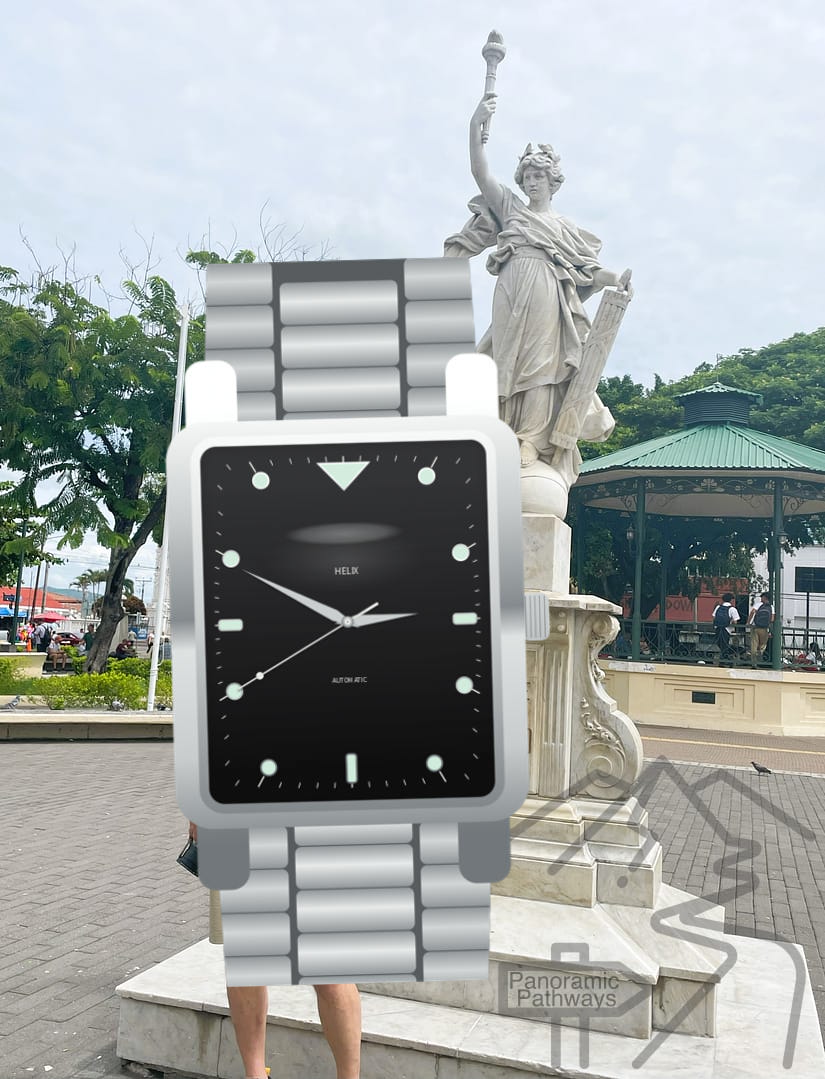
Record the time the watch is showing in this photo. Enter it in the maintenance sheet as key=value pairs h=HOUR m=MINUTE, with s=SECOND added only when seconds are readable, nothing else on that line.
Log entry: h=2 m=49 s=40
